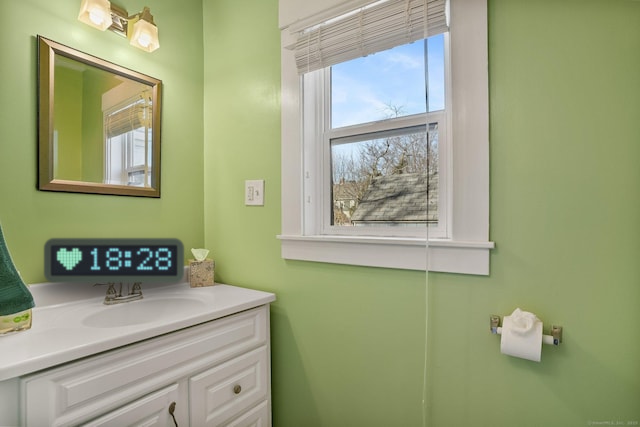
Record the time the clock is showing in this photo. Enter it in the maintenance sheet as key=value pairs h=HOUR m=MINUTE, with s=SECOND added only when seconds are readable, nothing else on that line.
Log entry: h=18 m=28
